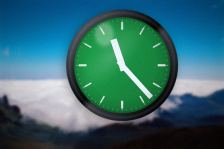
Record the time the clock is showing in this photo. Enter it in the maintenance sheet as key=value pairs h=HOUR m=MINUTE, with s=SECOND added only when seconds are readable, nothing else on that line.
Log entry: h=11 m=23
